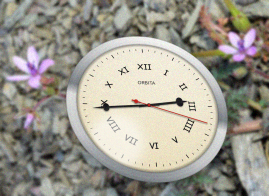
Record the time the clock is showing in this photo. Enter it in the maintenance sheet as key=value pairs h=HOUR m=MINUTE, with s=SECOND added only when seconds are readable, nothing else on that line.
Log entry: h=2 m=44 s=18
